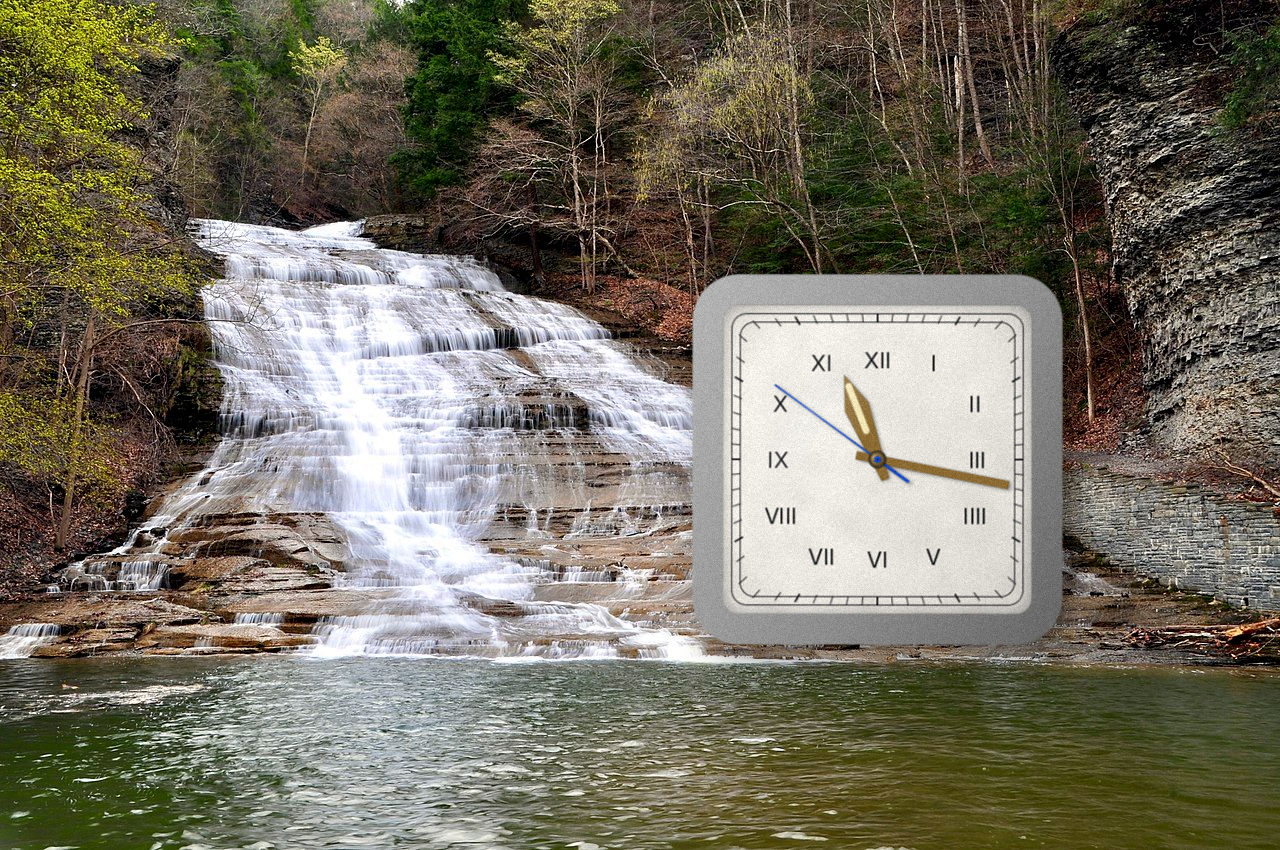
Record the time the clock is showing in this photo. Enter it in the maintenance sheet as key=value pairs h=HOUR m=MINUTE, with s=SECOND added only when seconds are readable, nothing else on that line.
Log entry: h=11 m=16 s=51
